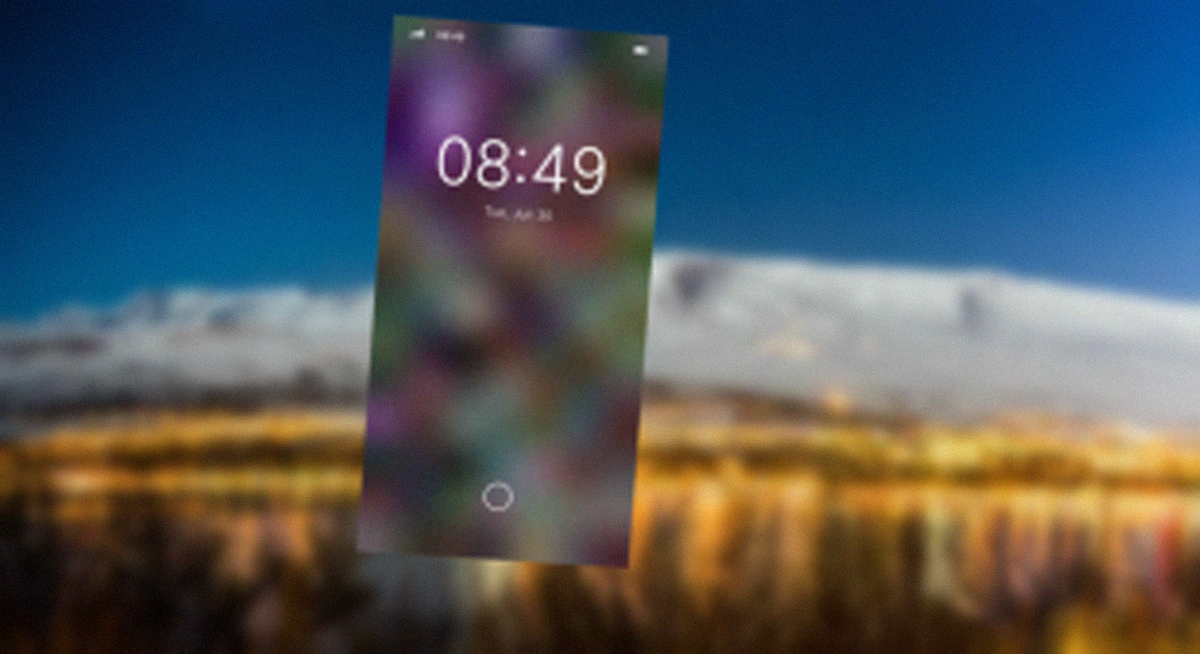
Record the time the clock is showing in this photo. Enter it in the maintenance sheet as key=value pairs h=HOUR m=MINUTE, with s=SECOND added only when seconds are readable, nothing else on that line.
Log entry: h=8 m=49
